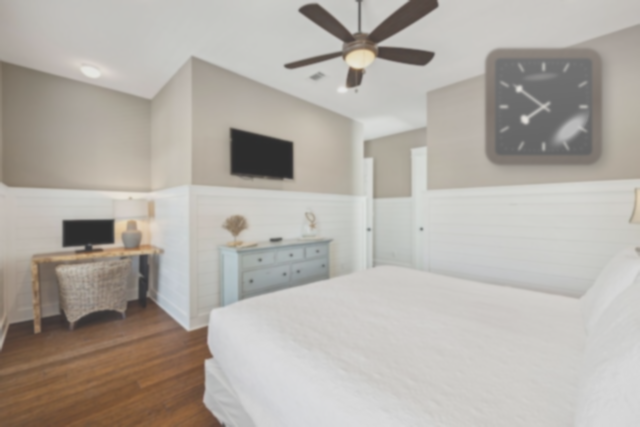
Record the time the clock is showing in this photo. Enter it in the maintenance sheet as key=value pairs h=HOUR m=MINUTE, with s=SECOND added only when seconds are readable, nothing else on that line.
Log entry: h=7 m=51
